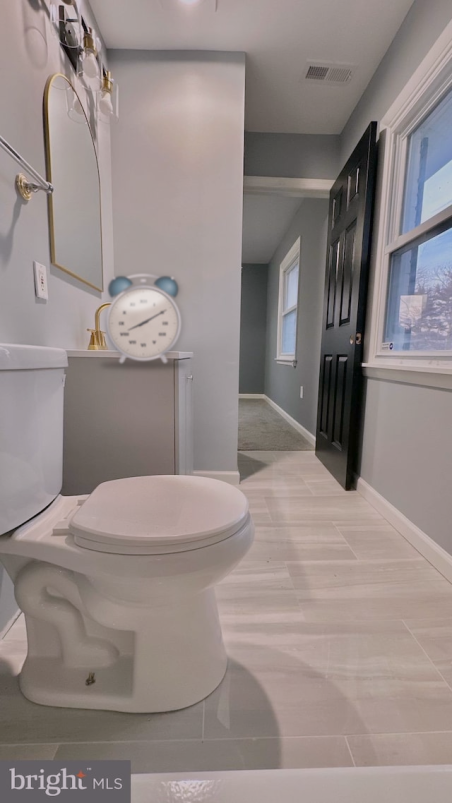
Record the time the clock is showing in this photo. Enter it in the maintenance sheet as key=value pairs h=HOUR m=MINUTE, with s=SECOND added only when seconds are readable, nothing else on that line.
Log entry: h=8 m=10
